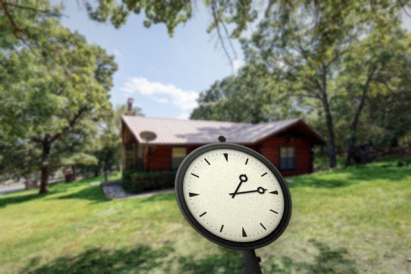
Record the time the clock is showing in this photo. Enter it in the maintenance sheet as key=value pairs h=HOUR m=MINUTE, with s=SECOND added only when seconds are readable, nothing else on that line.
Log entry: h=1 m=14
